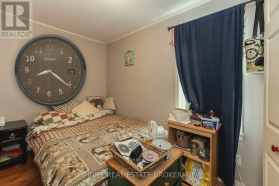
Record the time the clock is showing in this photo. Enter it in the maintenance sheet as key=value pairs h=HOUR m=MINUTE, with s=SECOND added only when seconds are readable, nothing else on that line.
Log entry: h=8 m=21
